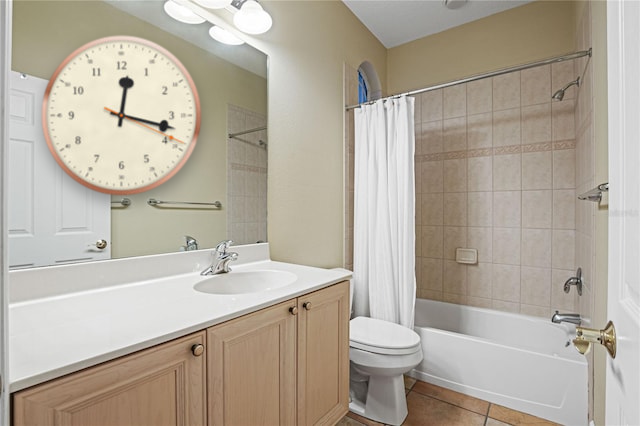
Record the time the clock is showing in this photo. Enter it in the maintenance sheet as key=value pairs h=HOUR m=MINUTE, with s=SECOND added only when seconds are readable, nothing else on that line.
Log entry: h=12 m=17 s=19
